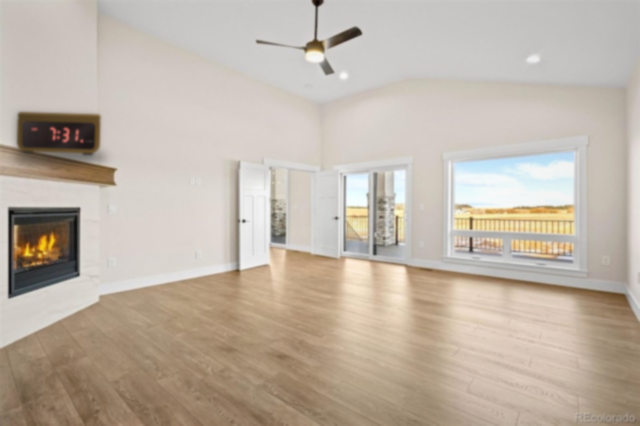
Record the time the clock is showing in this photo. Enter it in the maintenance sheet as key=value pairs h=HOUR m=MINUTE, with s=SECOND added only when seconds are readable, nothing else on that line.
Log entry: h=7 m=31
